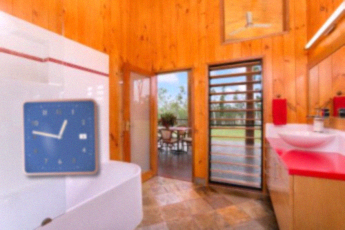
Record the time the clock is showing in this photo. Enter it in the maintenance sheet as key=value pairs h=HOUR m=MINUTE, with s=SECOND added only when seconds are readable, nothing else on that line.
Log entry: h=12 m=47
